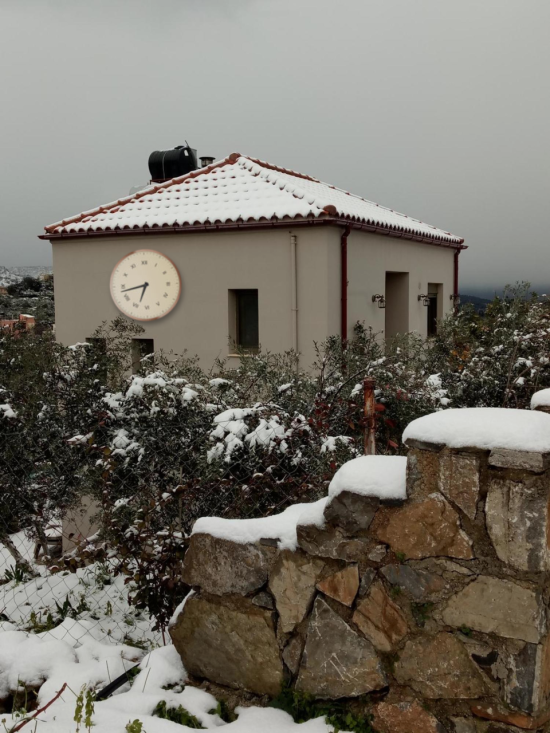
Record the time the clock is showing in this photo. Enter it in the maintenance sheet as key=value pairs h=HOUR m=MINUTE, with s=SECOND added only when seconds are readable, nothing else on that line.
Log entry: h=6 m=43
